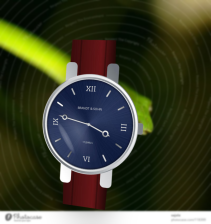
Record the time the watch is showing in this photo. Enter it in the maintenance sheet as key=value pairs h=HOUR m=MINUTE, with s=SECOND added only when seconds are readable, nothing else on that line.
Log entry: h=3 m=47
